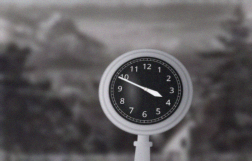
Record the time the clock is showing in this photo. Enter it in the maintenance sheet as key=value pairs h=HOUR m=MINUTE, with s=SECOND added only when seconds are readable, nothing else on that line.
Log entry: h=3 m=49
